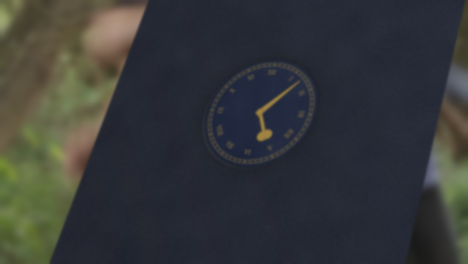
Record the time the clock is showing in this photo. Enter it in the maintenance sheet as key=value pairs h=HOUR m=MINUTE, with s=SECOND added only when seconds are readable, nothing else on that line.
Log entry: h=5 m=7
